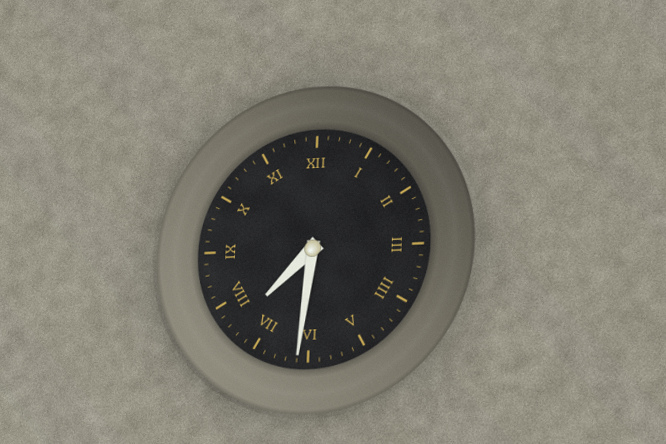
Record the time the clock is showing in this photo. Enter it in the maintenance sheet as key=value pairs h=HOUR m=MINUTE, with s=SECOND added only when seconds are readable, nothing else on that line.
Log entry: h=7 m=31
